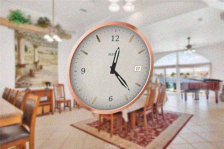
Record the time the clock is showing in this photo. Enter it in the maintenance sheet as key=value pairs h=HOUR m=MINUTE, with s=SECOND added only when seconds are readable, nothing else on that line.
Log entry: h=12 m=23
